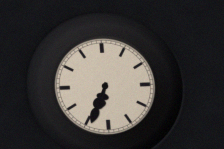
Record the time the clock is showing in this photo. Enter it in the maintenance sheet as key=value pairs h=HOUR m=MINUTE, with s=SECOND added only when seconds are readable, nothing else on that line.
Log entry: h=6 m=34
